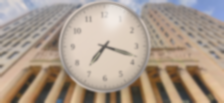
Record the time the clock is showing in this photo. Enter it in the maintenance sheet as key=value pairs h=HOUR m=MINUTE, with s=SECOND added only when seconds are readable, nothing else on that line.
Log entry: h=7 m=18
